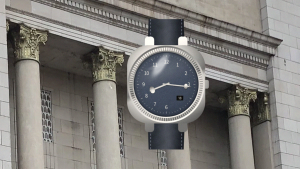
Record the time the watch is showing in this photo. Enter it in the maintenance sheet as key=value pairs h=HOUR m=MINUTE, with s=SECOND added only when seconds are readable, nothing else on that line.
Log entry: h=8 m=16
